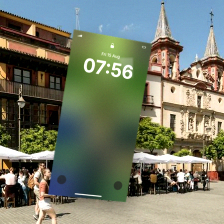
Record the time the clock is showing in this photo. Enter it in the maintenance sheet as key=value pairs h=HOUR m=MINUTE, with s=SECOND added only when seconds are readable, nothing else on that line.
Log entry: h=7 m=56
